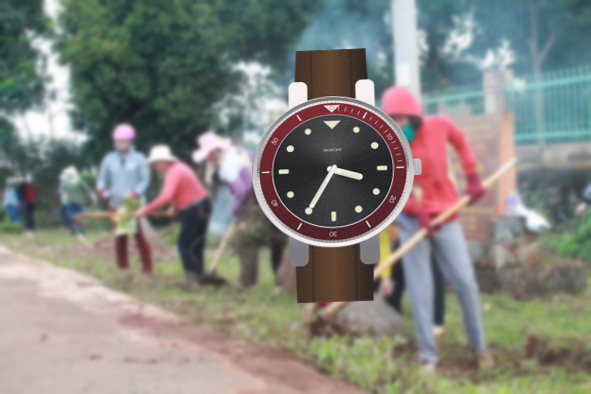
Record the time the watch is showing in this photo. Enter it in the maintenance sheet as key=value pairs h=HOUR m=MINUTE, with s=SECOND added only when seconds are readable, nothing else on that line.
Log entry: h=3 m=35
